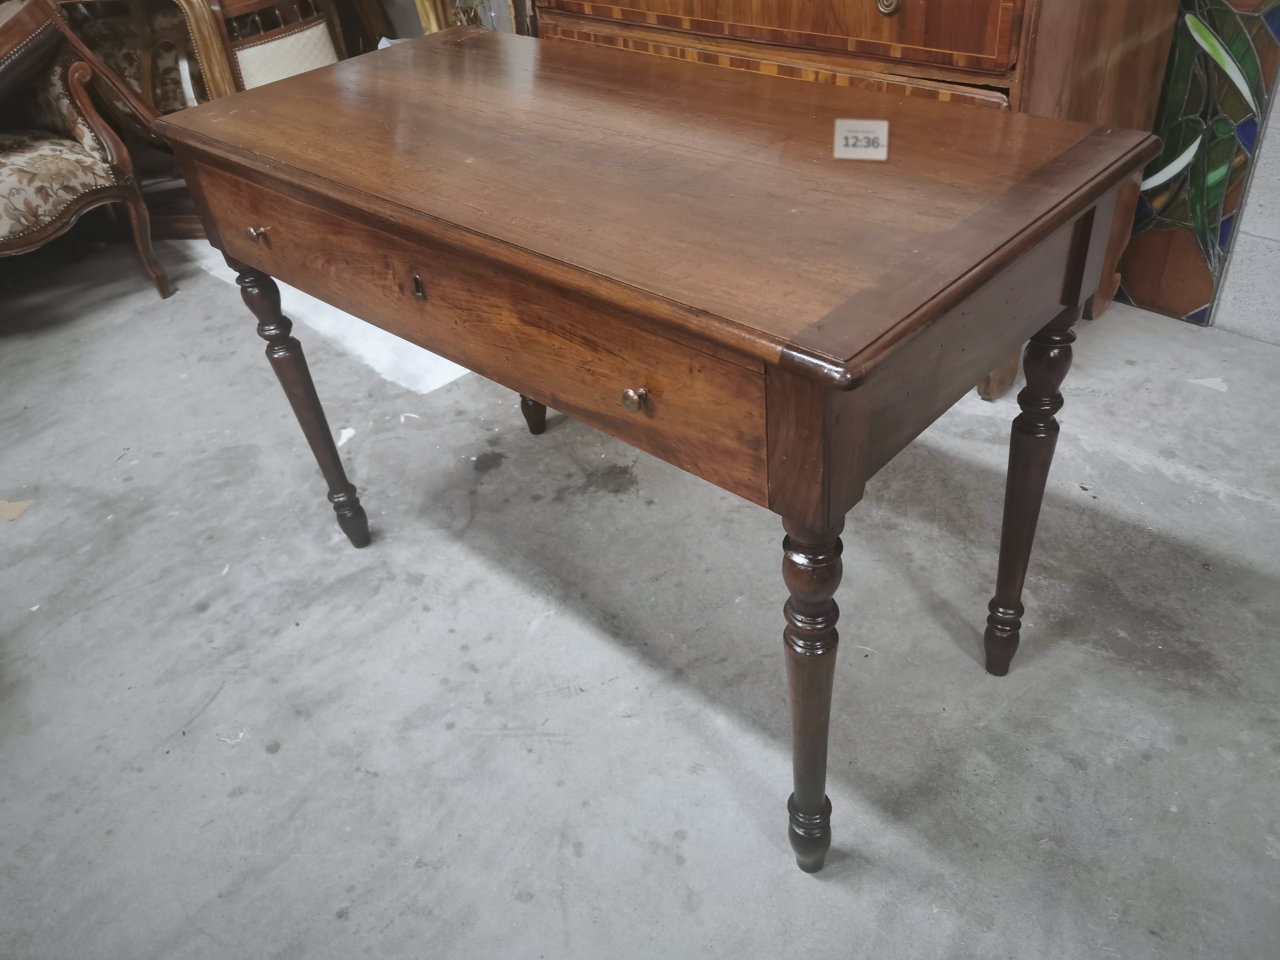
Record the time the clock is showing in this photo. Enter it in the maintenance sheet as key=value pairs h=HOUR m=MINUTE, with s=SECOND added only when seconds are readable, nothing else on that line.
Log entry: h=12 m=36
